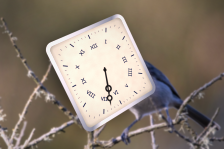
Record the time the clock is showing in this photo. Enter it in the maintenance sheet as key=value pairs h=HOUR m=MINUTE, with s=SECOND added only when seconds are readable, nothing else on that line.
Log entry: h=6 m=33
